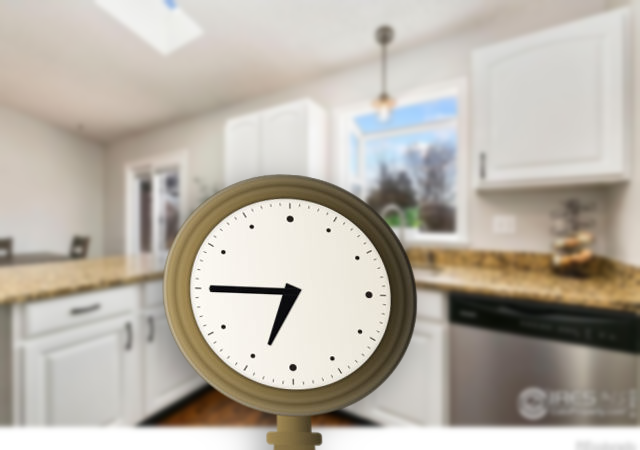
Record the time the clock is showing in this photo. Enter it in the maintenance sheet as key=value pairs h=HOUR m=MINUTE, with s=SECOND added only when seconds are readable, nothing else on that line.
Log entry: h=6 m=45
